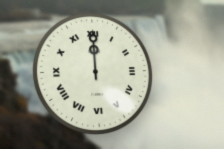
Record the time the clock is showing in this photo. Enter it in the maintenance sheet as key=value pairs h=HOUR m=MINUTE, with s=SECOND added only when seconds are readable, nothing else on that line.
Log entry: h=12 m=0
